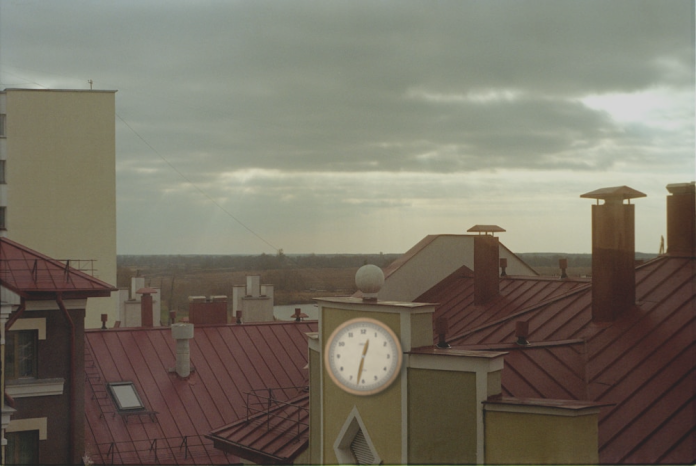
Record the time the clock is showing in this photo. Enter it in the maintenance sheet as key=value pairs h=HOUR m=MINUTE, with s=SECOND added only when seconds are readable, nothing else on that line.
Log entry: h=12 m=32
